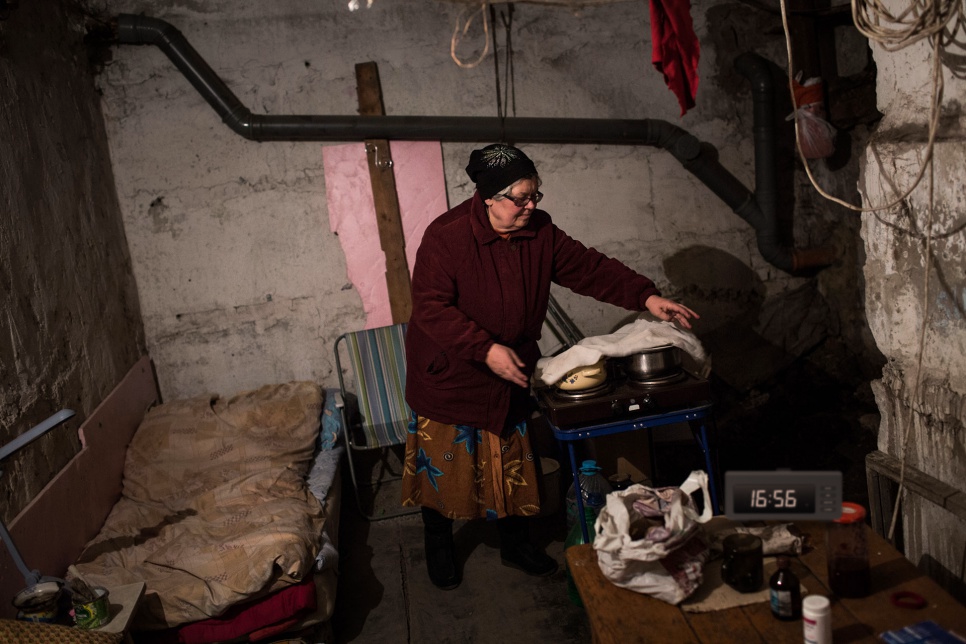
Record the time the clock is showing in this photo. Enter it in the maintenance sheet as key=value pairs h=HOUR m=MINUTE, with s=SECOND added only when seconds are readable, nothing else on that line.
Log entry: h=16 m=56
